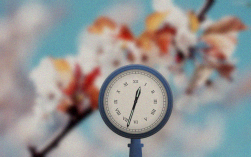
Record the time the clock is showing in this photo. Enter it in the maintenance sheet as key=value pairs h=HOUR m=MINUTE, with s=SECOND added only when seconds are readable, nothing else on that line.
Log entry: h=12 m=33
